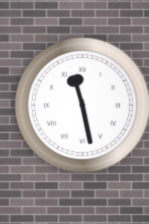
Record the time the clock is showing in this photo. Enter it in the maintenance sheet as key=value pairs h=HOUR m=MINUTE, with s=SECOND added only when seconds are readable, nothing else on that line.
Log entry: h=11 m=28
